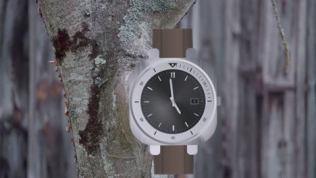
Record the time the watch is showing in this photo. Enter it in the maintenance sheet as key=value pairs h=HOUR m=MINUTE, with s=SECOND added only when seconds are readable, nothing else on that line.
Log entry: h=4 m=59
